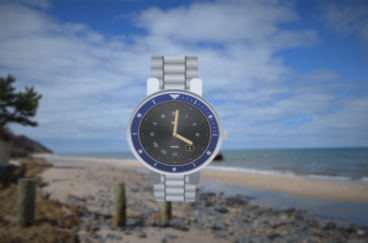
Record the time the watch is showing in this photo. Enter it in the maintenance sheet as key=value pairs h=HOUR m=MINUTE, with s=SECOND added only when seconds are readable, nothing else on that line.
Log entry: h=4 m=1
